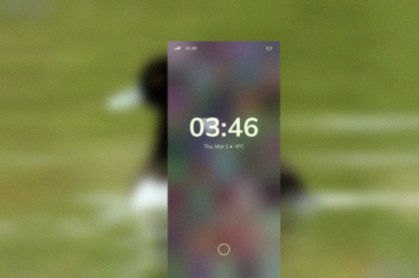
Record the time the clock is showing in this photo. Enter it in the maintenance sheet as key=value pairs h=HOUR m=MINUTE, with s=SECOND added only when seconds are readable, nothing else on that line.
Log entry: h=3 m=46
